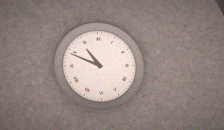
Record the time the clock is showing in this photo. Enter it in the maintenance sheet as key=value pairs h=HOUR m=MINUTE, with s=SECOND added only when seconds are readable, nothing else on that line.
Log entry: h=10 m=49
